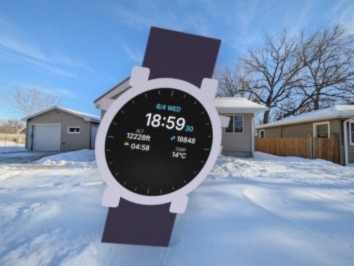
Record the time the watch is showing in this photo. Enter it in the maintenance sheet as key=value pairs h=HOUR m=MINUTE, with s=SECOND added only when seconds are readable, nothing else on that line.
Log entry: h=18 m=59
